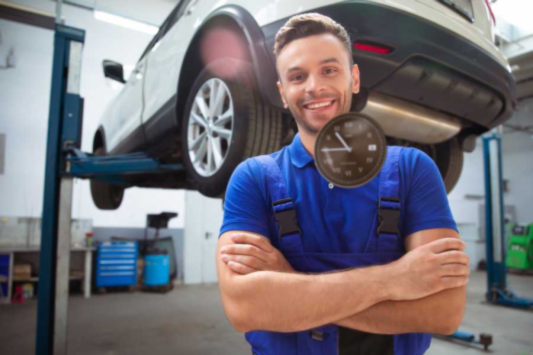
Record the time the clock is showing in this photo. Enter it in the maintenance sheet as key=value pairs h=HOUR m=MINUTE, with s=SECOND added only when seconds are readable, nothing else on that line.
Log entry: h=10 m=45
